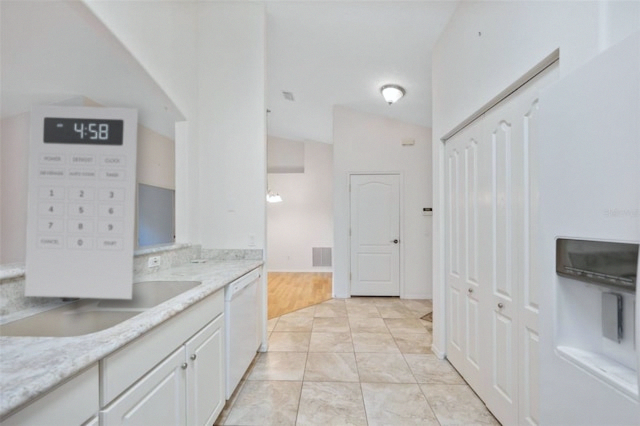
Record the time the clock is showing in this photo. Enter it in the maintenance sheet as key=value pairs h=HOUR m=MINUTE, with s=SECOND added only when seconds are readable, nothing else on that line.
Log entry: h=4 m=58
